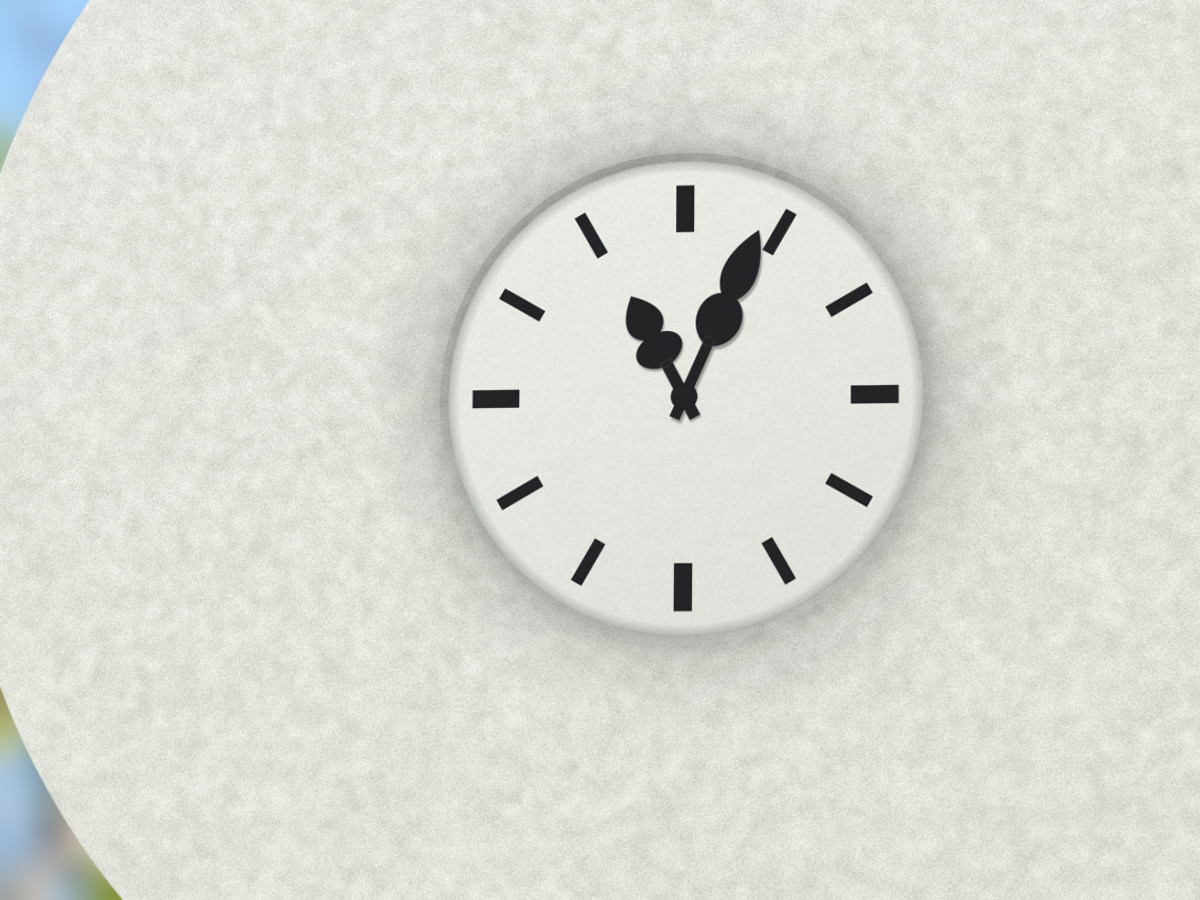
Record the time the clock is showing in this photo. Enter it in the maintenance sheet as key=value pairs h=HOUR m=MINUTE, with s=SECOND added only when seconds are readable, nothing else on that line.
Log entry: h=11 m=4
